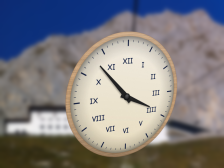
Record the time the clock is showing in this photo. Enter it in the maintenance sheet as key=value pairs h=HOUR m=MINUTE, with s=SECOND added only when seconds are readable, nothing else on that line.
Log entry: h=3 m=53
